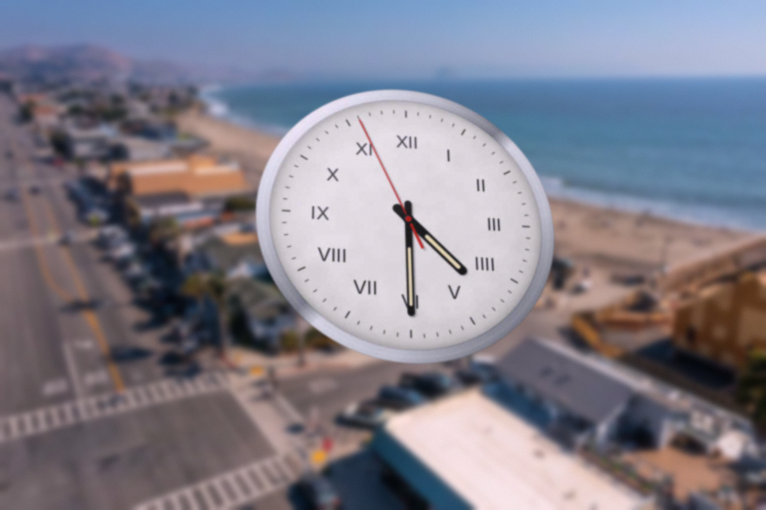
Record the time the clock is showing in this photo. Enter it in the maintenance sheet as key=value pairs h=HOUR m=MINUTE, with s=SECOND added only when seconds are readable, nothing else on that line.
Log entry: h=4 m=29 s=56
